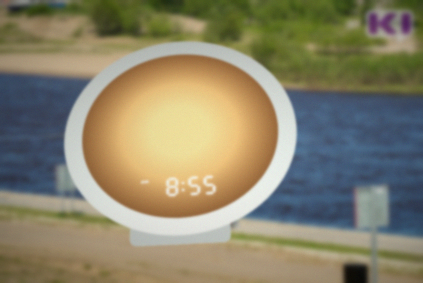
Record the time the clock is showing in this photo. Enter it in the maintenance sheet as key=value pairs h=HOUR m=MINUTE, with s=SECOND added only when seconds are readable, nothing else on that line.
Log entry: h=8 m=55
